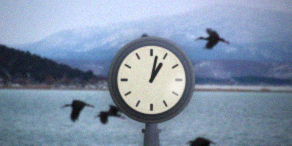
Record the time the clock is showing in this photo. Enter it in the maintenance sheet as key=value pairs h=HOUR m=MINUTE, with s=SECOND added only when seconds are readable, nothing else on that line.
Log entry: h=1 m=2
